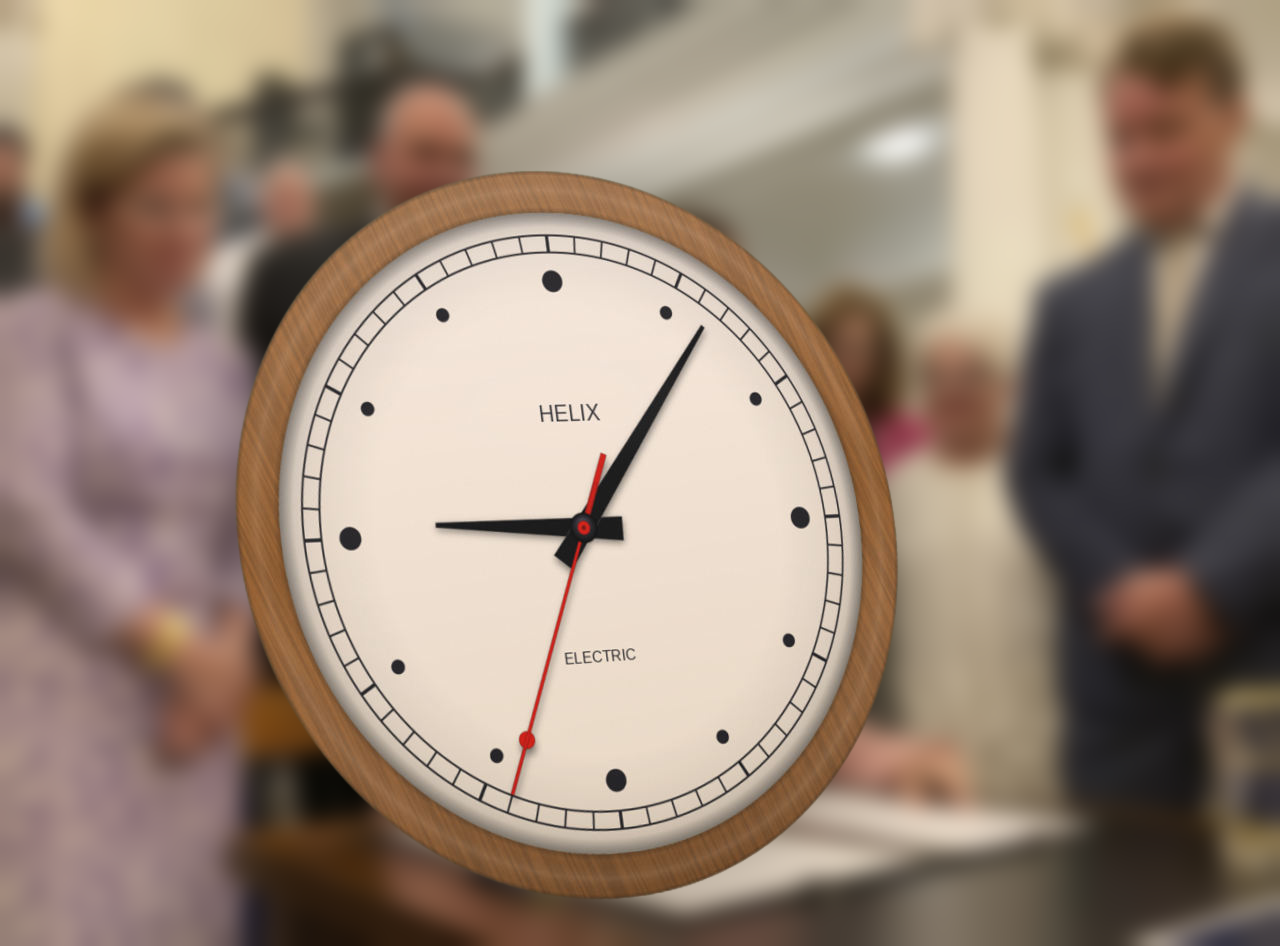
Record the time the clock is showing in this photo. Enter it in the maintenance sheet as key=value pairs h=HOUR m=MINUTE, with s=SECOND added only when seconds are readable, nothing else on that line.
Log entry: h=9 m=6 s=34
